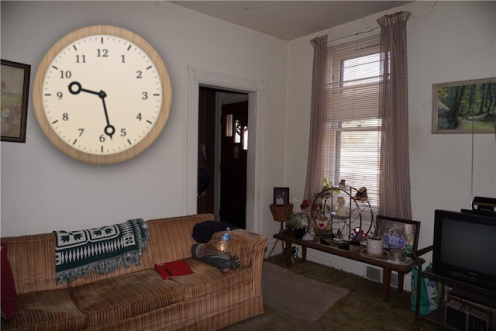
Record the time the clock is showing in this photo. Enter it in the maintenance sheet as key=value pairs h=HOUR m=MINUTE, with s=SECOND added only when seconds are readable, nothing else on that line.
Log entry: h=9 m=28
